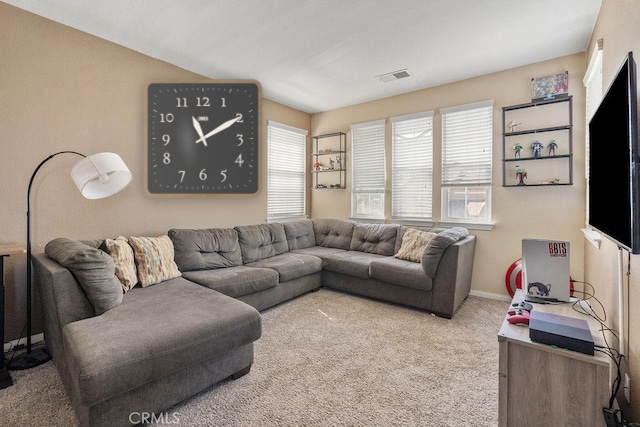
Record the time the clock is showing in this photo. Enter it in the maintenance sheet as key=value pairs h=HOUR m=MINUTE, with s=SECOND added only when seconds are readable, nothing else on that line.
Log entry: h=11 m=10
